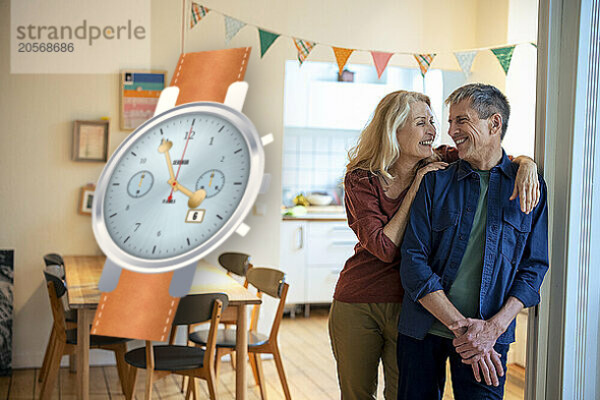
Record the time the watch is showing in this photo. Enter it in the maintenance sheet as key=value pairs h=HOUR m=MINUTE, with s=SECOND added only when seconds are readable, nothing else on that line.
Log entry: h=3 m=55
